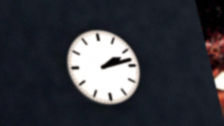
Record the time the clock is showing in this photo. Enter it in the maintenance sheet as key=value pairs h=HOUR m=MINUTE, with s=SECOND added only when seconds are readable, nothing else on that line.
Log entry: h=2 m=13
